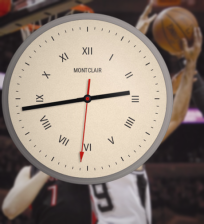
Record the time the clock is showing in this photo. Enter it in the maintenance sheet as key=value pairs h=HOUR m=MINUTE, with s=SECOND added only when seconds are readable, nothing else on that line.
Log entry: h=2 m=43 s=31
